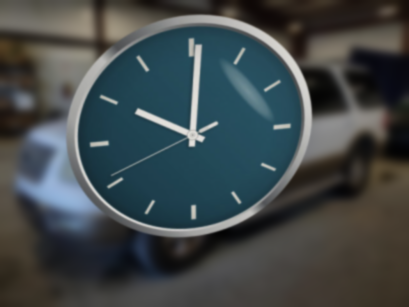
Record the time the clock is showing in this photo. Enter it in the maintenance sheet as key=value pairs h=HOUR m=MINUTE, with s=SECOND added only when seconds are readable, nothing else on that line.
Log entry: h=10 m=0 s=41
